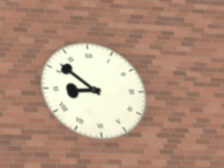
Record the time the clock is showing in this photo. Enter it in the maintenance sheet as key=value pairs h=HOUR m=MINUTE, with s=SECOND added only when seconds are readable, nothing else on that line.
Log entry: h=8 m=52
